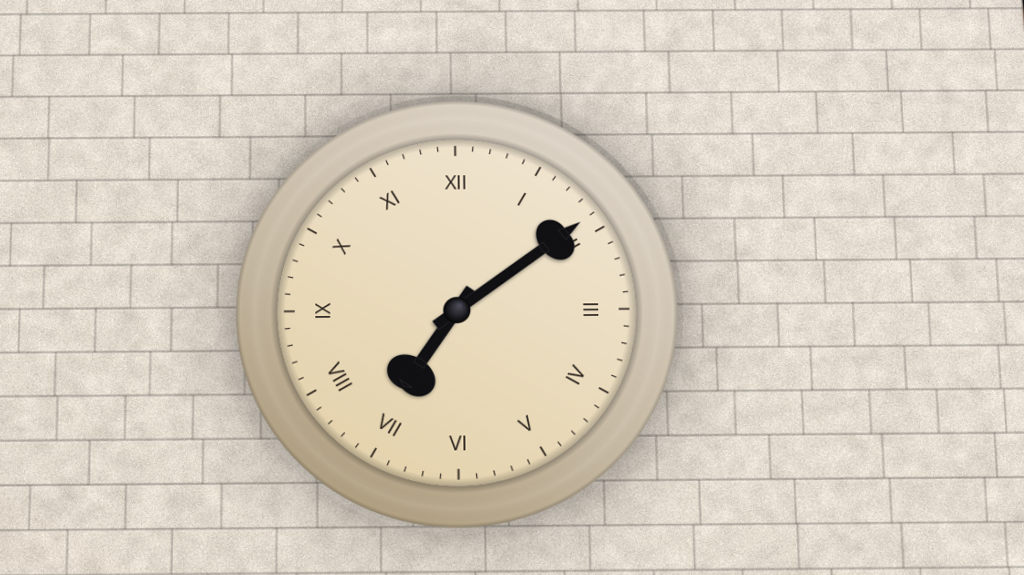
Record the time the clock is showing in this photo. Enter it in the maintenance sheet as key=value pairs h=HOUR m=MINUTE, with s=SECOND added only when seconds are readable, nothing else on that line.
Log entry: h=7 m=9
